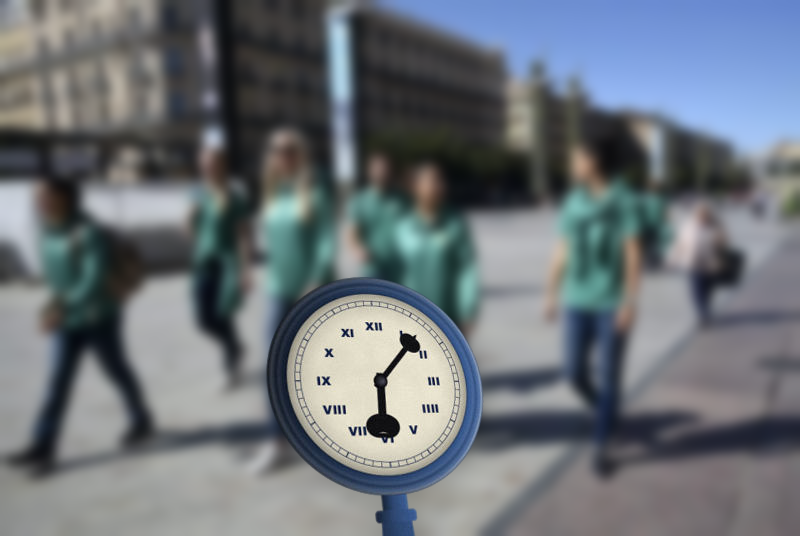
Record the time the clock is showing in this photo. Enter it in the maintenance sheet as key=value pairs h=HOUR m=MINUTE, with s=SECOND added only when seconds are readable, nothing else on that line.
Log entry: h=6 m=7
